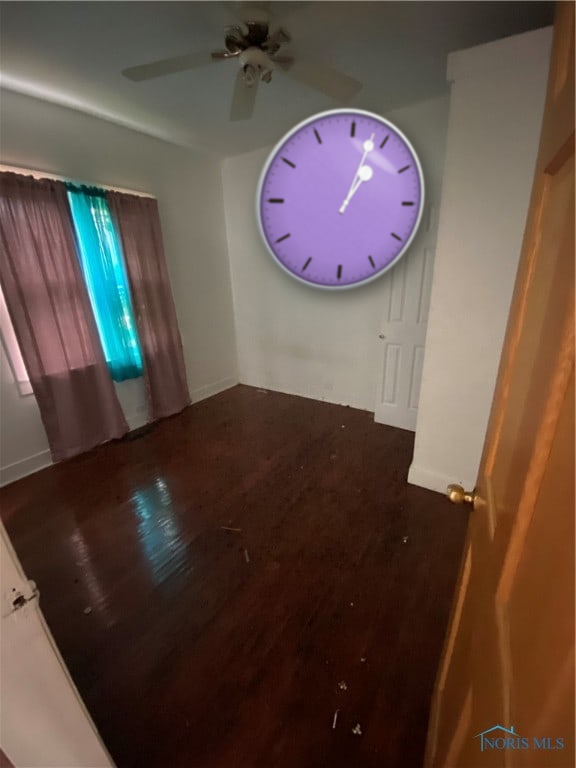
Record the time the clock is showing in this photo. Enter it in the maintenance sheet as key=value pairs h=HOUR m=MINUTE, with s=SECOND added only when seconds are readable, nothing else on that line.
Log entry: h=1 m=3
